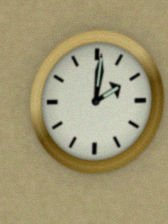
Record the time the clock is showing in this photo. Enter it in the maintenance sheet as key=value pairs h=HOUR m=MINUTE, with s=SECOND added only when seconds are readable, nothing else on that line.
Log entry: h=2 m=1
